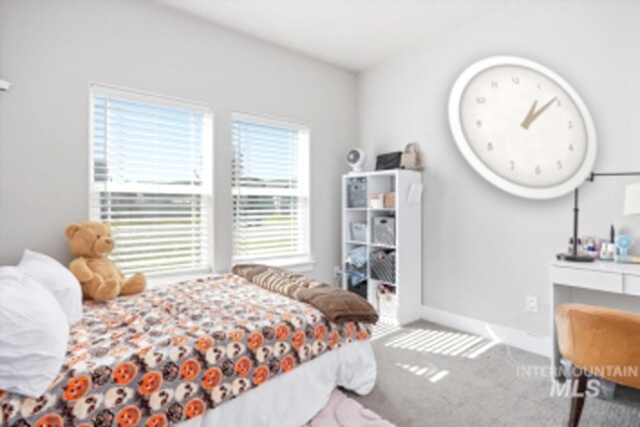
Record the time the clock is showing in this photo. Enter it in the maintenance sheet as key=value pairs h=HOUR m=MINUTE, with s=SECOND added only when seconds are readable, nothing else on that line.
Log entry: h=1 m=9
